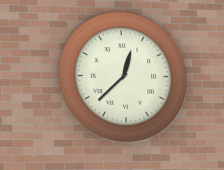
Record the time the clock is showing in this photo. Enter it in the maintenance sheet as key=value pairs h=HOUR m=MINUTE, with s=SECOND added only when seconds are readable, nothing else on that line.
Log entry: h=12 m=38
